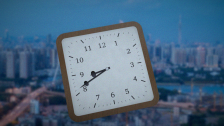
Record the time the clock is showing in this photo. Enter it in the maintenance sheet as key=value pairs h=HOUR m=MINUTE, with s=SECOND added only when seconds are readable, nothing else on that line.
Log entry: h=8 m=41
